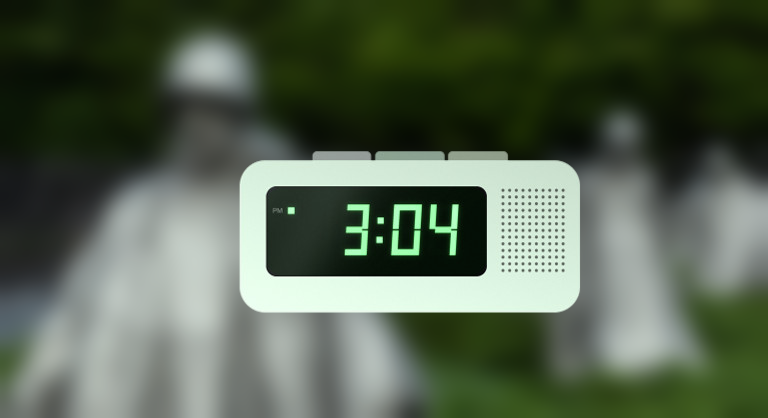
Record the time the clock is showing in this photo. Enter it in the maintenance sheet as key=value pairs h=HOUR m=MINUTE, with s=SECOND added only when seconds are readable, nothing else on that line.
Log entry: h=3 m=4
